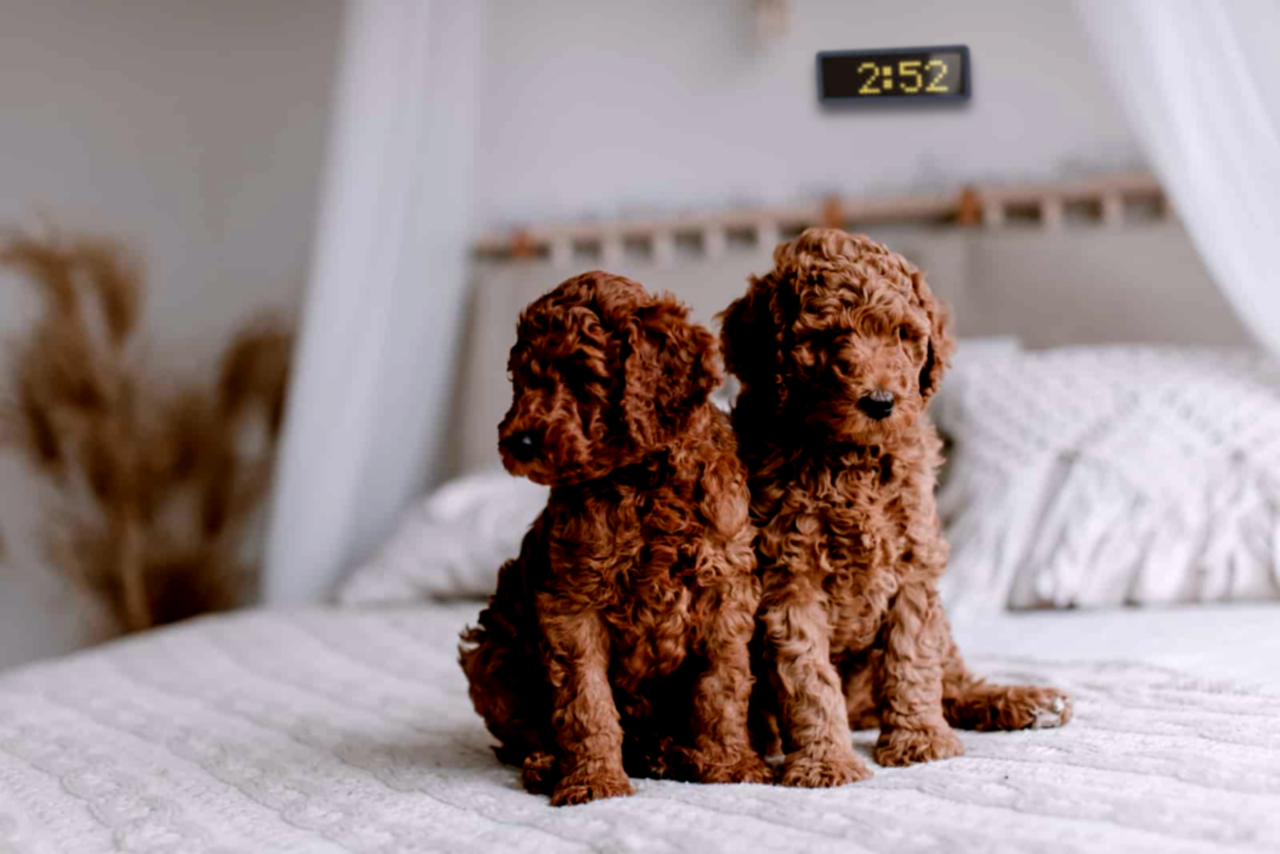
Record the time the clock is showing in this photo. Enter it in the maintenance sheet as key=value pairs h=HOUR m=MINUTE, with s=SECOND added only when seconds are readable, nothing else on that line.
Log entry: h=2 m=52
